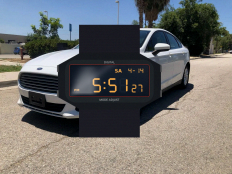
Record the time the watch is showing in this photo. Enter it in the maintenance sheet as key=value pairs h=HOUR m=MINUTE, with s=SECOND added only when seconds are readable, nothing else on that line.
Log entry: h=5 m=51 s=27
